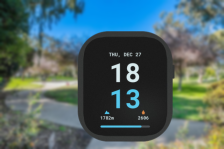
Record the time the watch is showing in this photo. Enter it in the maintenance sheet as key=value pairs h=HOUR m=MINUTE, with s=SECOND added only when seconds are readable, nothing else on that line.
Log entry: h=18 m=13
